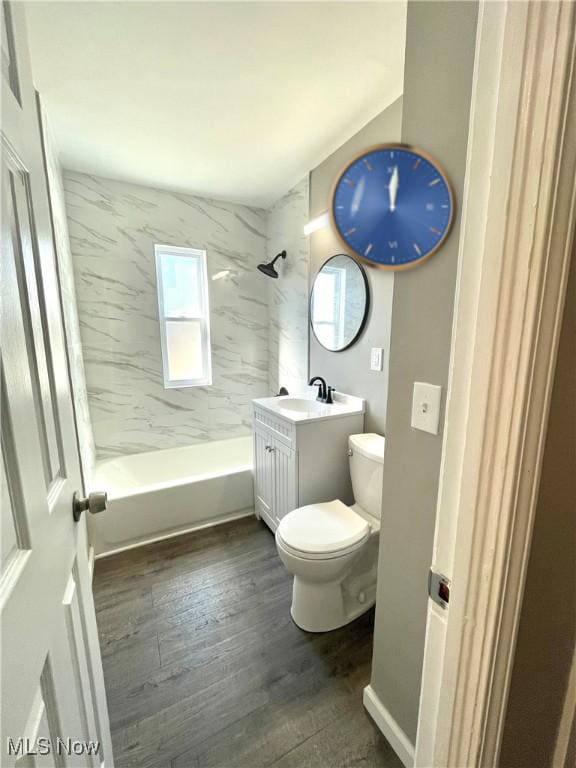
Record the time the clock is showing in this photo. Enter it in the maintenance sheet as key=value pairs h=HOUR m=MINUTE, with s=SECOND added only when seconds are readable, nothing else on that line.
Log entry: h=12 m=1
